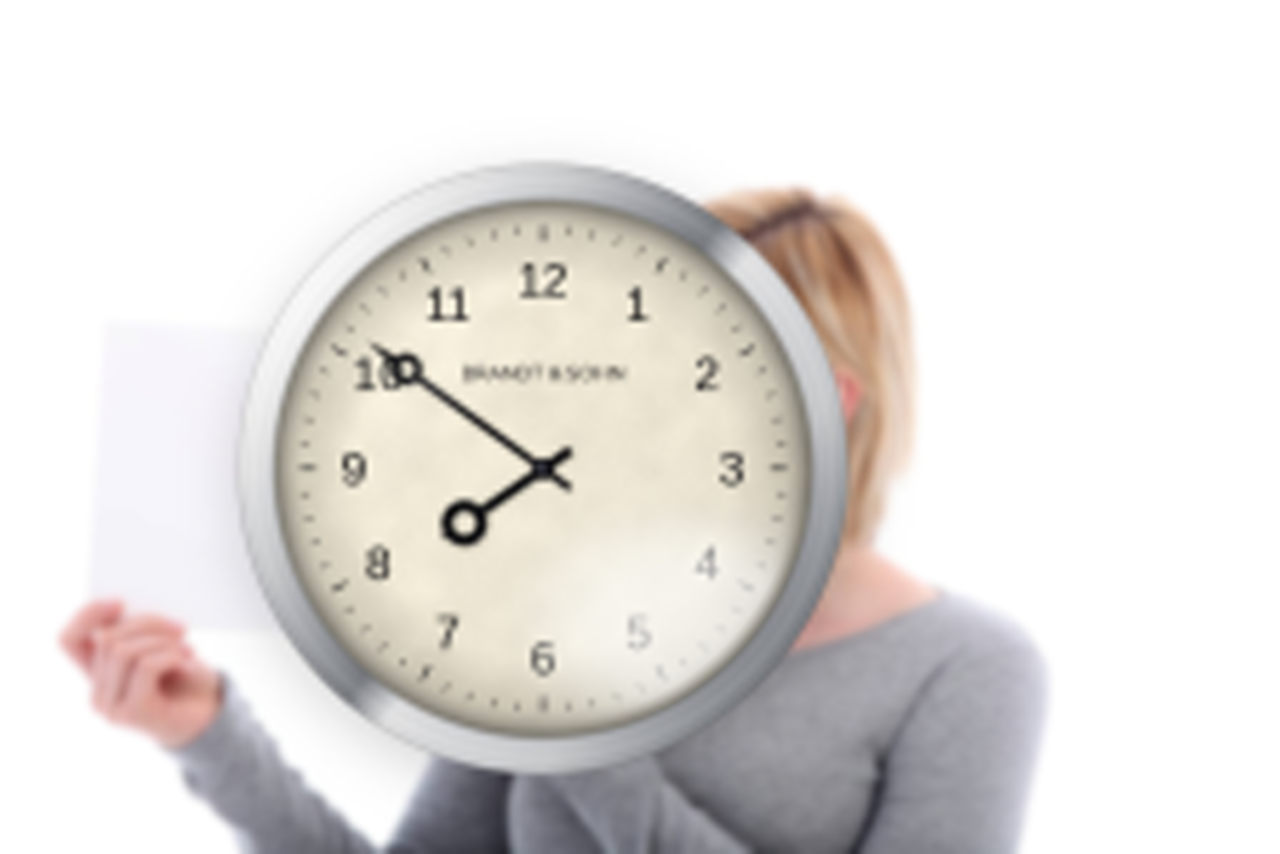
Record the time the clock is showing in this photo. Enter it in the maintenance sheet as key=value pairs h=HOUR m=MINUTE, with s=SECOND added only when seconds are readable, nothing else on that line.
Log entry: h=7 m=51
